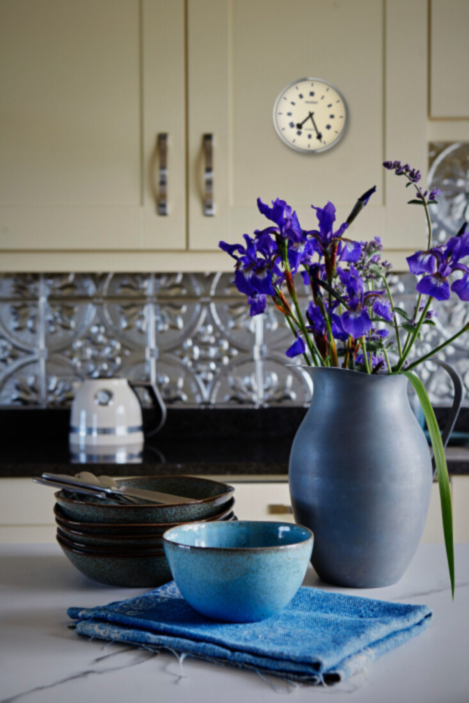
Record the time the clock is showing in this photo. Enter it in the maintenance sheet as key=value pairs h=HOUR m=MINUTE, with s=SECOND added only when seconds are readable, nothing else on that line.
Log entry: h=7 m=26
